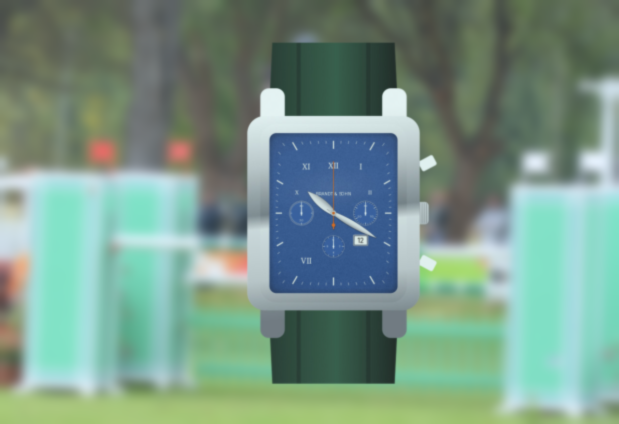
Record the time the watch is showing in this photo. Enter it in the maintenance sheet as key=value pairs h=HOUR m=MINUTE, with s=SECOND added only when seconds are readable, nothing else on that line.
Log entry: h=10 m=20
